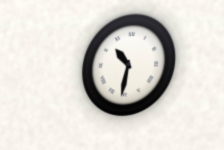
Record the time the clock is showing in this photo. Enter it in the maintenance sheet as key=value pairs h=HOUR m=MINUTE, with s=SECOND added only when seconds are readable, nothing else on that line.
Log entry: h=10 m=31
